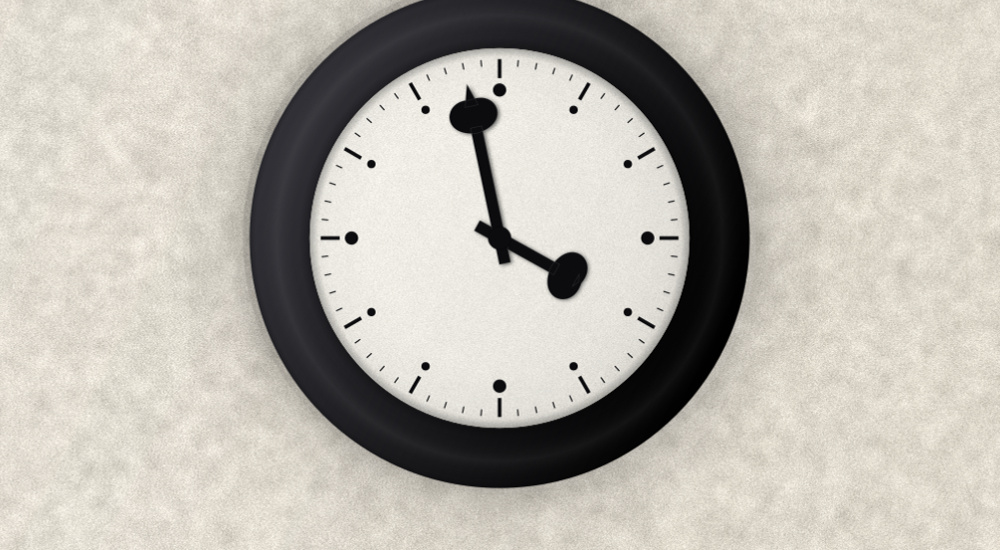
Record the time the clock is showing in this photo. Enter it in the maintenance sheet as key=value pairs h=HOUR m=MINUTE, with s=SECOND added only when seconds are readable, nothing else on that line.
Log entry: h=3 m=58
